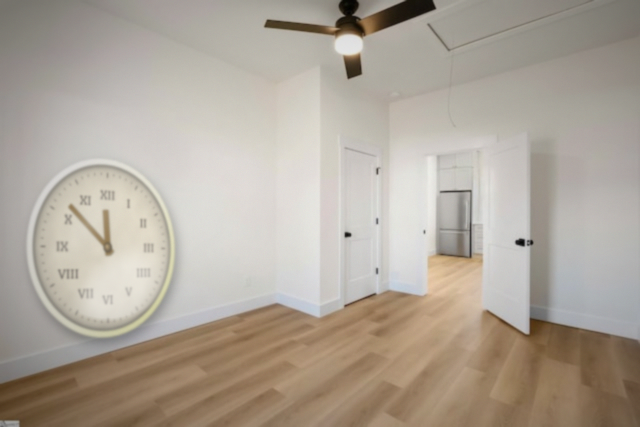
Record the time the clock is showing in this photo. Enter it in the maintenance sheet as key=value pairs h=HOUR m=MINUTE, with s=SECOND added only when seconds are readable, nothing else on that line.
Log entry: h=11 m=52
